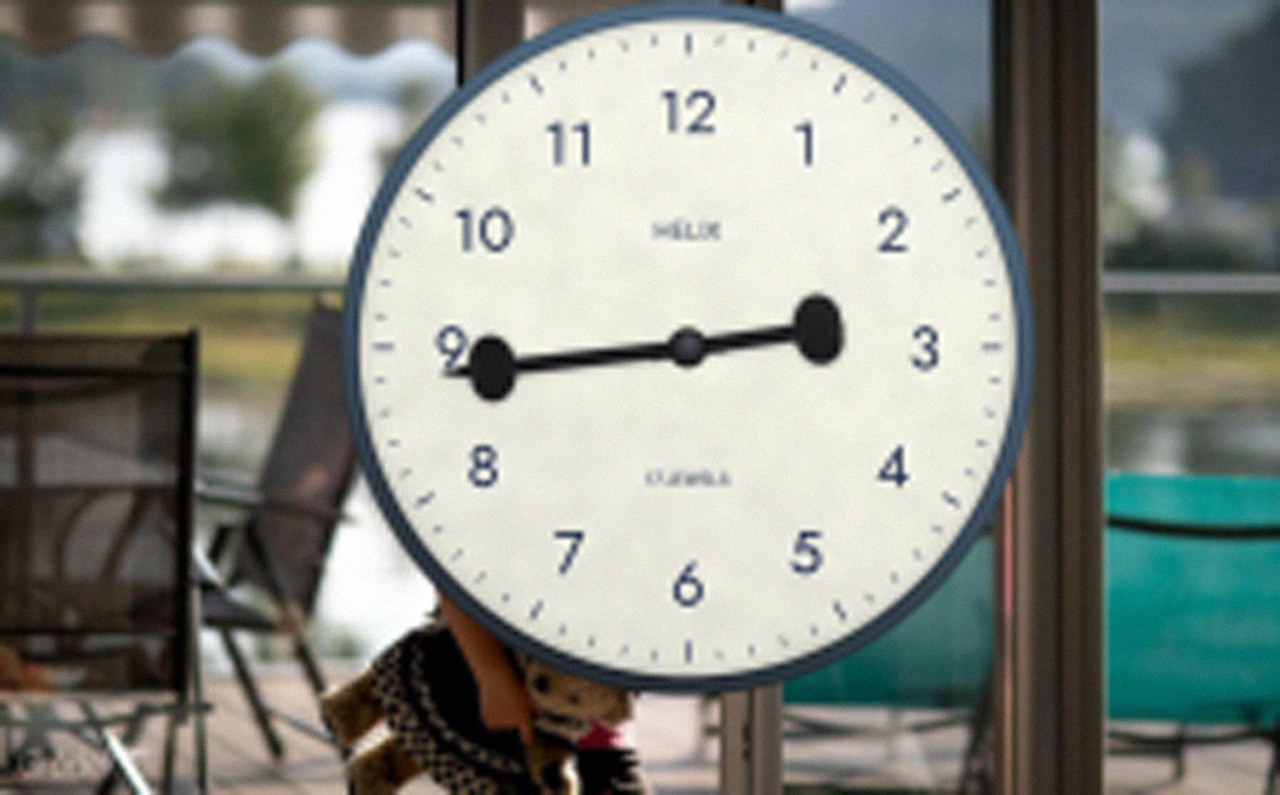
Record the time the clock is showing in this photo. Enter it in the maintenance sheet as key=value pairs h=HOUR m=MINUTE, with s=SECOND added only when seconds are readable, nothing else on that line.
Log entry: h=2 m=44
